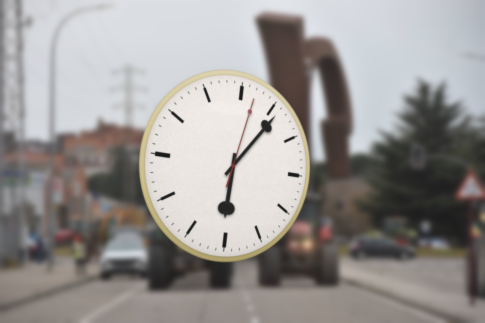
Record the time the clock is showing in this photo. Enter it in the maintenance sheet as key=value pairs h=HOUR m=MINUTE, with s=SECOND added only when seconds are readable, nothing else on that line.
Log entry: h=6 m=6 s=2
